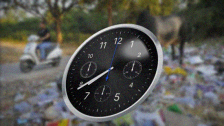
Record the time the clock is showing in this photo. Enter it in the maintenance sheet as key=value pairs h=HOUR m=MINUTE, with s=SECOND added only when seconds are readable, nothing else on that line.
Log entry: h=7 m=39
